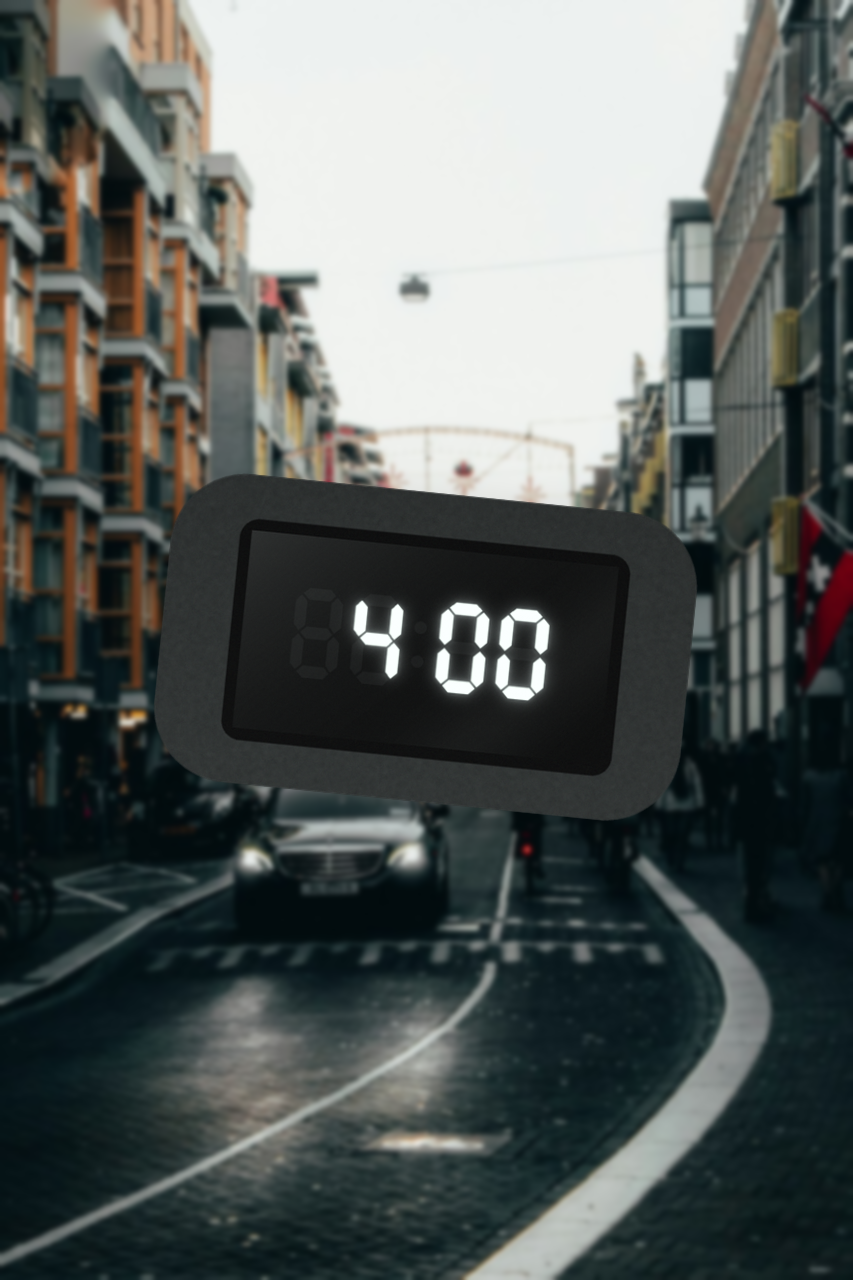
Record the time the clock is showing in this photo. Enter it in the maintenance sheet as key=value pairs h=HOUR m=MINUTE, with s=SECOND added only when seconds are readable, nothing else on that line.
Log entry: h=4 m=0
